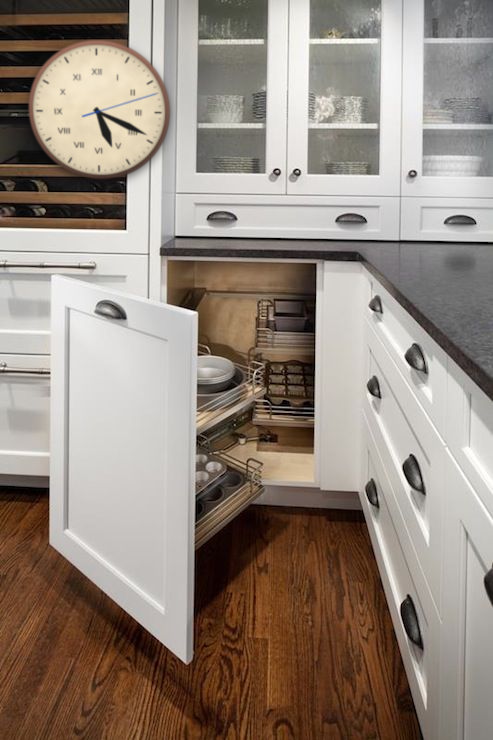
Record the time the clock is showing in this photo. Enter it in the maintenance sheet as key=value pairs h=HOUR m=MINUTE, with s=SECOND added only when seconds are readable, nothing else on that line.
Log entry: h=5 m=19 s=12
